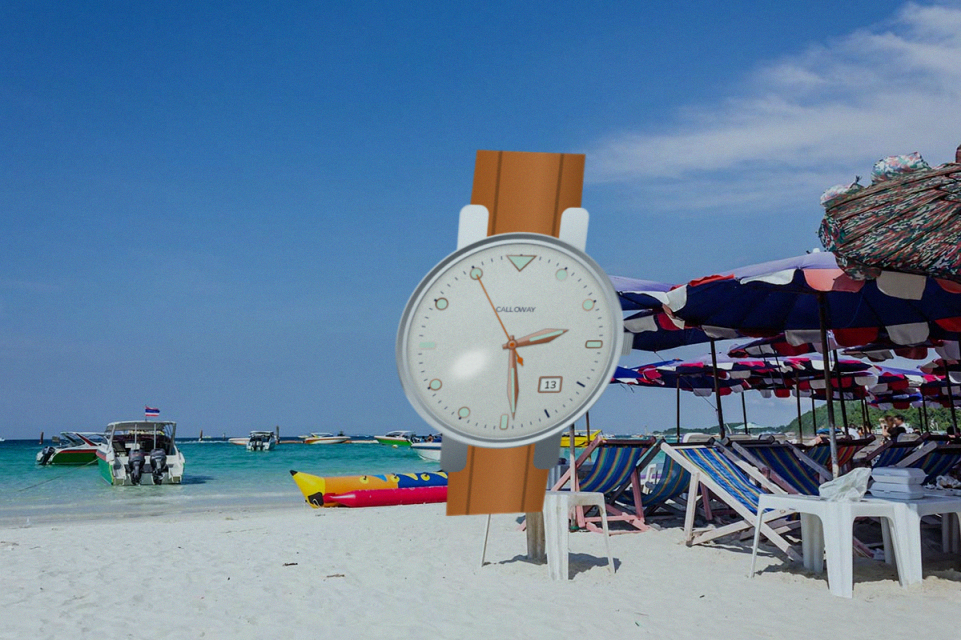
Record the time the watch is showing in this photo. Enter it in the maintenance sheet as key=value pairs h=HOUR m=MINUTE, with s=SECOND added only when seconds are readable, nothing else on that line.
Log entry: h=2 m=28 s=55
